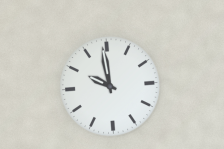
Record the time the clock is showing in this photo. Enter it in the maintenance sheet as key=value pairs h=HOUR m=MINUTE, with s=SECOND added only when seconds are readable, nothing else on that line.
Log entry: h=9 m=59
